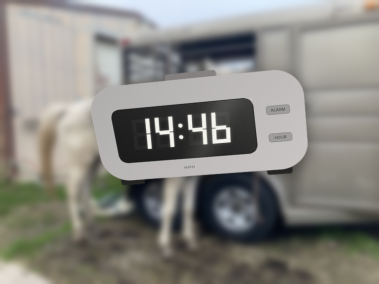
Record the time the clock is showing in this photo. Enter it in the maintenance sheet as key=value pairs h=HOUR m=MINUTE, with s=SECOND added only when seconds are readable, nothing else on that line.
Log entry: h=14 m=46
